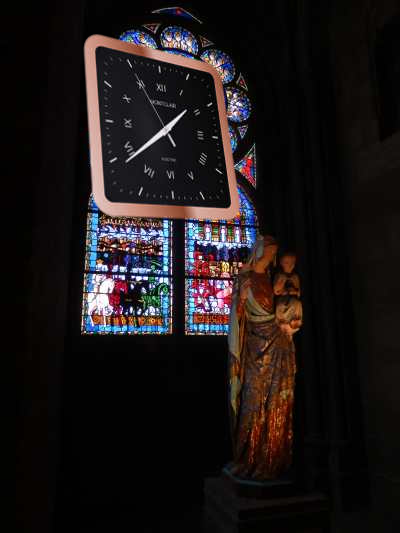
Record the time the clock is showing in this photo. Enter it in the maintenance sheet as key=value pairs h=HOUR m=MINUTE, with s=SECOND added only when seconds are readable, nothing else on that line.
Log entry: h=1 m=38 s=55
